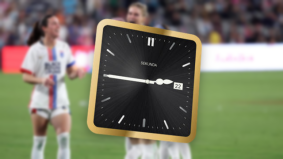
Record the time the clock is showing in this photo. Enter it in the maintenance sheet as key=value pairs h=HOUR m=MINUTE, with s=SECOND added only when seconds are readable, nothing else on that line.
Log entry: h=2 m=45
